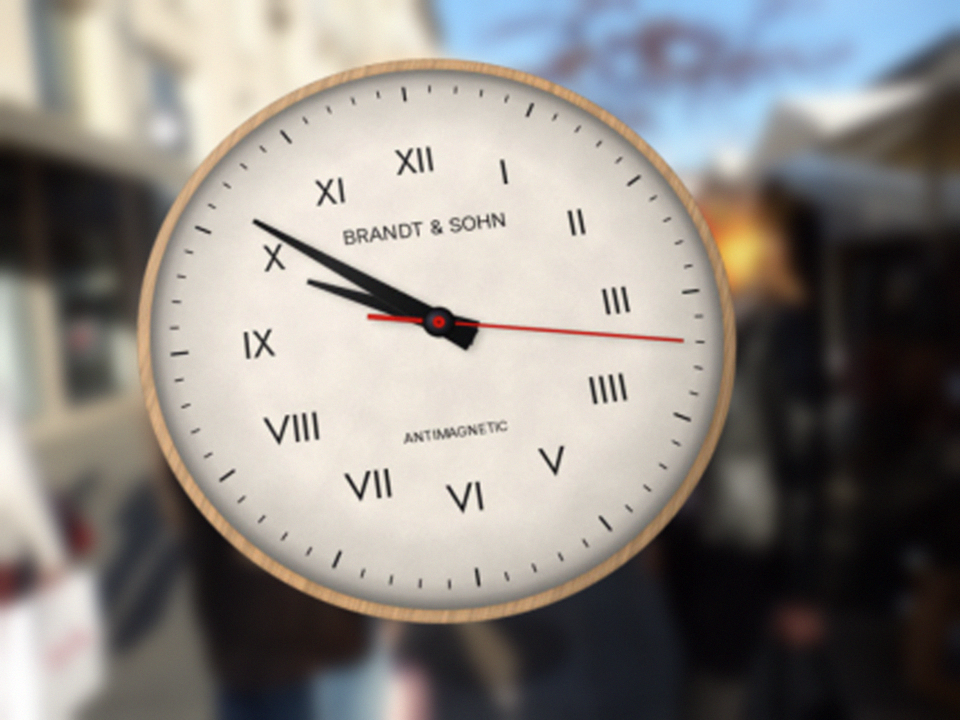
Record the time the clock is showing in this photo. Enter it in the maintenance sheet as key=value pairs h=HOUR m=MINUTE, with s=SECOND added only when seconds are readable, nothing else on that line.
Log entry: h=9 m=51 s=17
